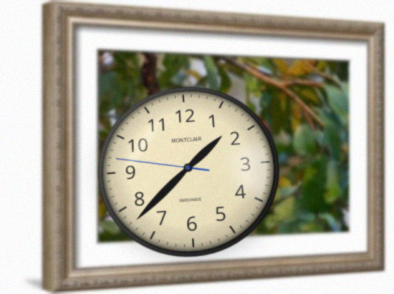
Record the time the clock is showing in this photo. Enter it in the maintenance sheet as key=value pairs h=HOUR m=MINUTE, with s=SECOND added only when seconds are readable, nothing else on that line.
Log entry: h=1 m=37 s=47
